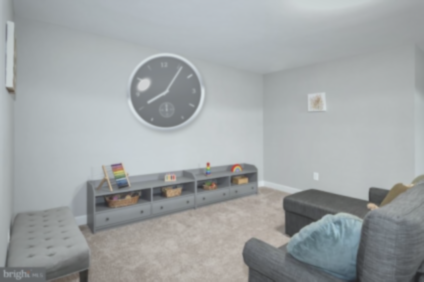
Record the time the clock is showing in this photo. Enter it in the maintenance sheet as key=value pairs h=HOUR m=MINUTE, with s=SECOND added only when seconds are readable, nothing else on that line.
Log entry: h=8 m=6
